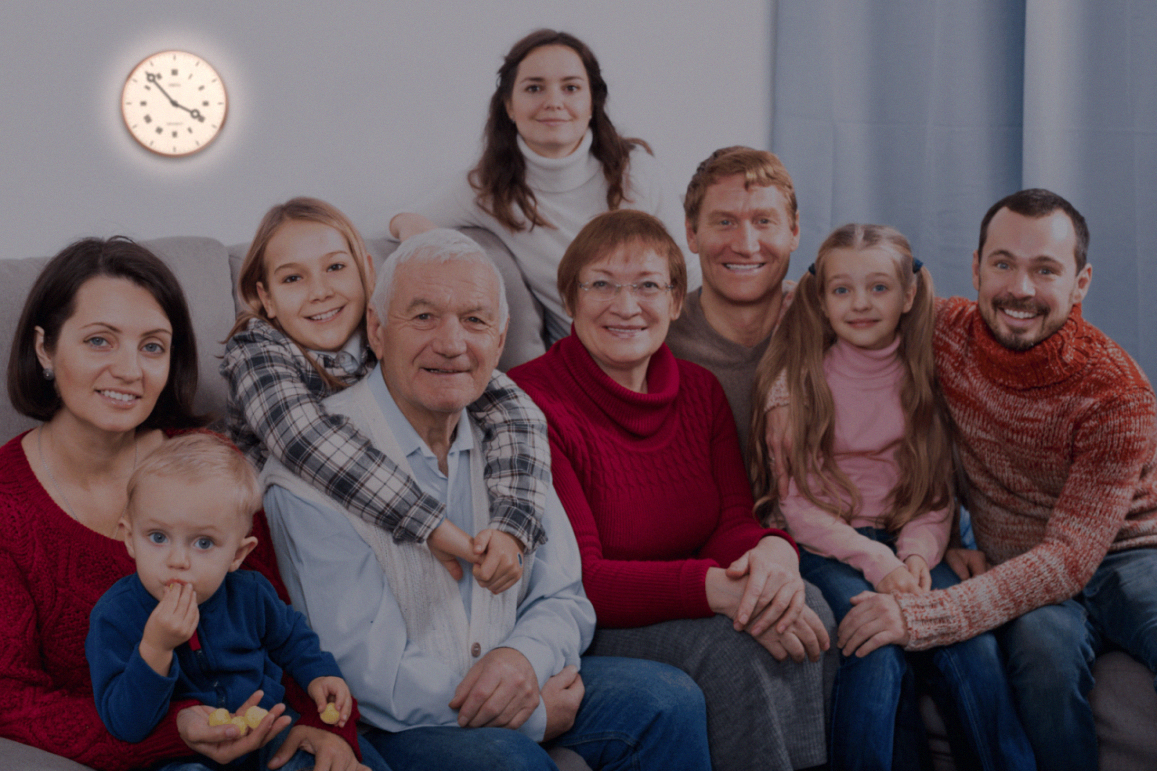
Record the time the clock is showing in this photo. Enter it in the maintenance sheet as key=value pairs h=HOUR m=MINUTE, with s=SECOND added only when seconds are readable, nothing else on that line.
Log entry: h=3 m=53
